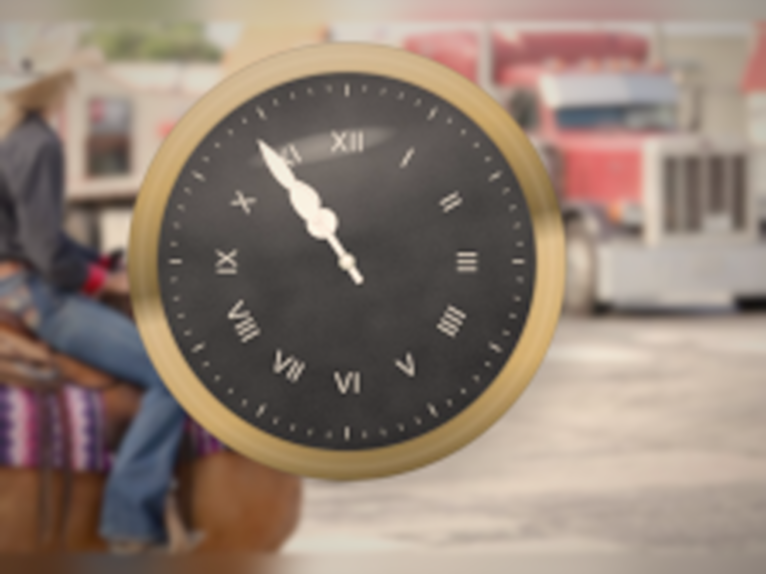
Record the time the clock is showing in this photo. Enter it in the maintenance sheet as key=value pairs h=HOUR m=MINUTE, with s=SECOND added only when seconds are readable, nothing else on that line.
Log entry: h=10 m=54
